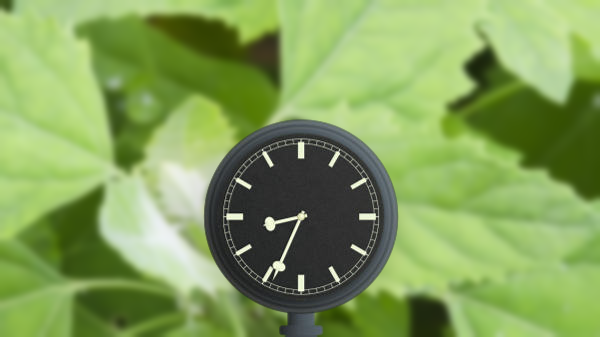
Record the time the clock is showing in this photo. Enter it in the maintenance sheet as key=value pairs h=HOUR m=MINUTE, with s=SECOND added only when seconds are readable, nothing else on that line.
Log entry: h=8 m=34
